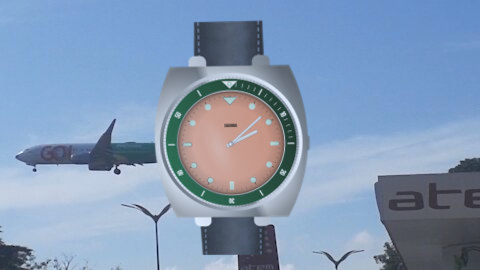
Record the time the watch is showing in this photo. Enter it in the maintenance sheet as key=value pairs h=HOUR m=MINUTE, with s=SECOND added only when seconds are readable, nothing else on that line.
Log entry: h=2 m=8
